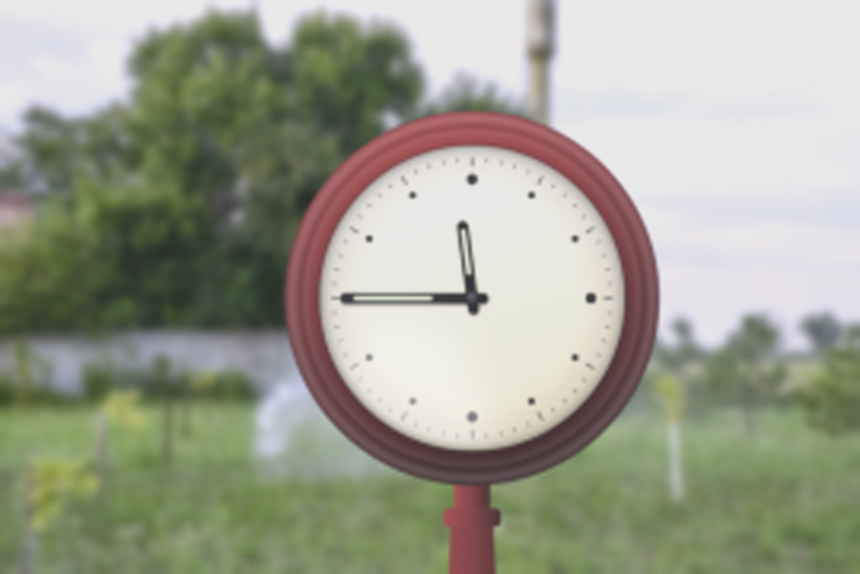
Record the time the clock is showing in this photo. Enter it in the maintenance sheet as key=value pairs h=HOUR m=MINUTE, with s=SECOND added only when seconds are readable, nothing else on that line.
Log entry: h=11 m=45
